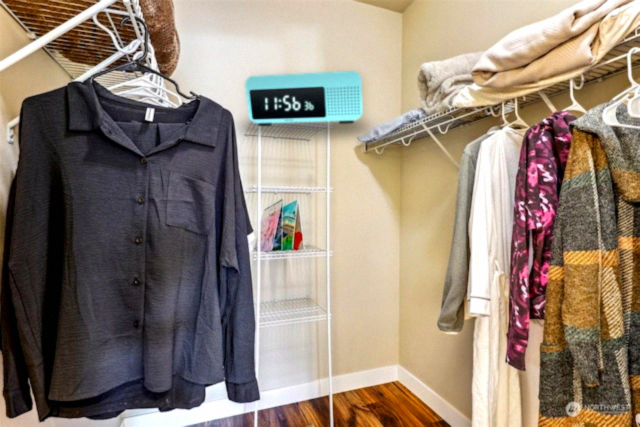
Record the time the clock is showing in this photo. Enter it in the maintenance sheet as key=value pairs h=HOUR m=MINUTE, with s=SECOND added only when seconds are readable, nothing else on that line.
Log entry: h=11 m=56
